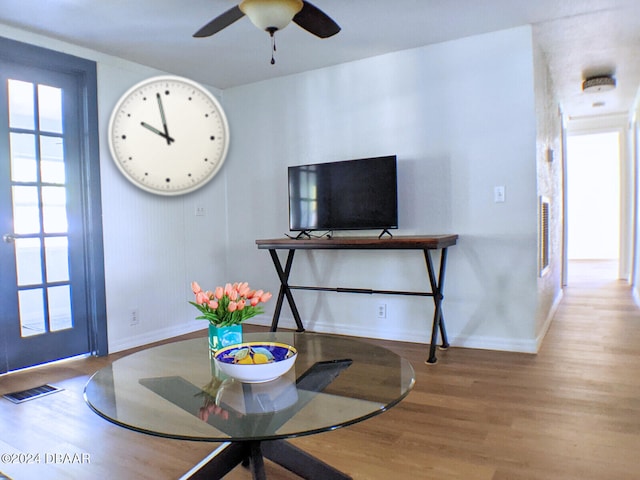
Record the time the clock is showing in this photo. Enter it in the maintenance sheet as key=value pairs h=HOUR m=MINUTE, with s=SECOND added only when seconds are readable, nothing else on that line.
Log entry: h=9 m=58
